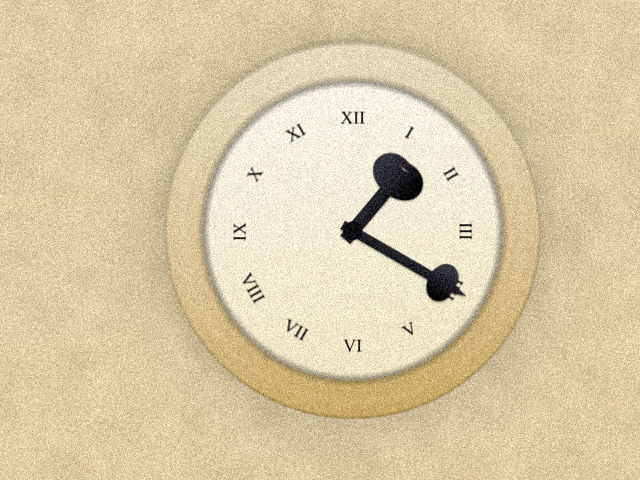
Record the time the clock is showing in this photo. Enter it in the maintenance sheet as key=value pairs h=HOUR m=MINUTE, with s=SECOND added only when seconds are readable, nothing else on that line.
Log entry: h=1 m=20
